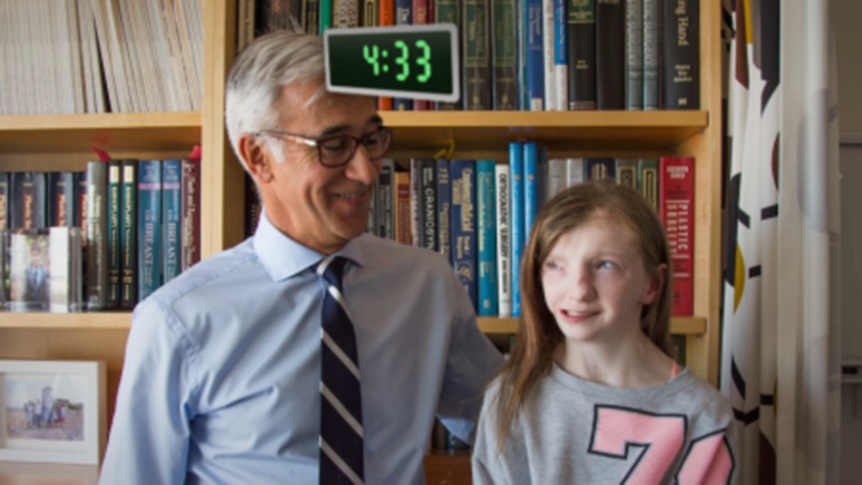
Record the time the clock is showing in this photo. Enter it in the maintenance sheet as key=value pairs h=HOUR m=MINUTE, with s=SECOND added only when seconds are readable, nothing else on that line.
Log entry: h=4 m=33
